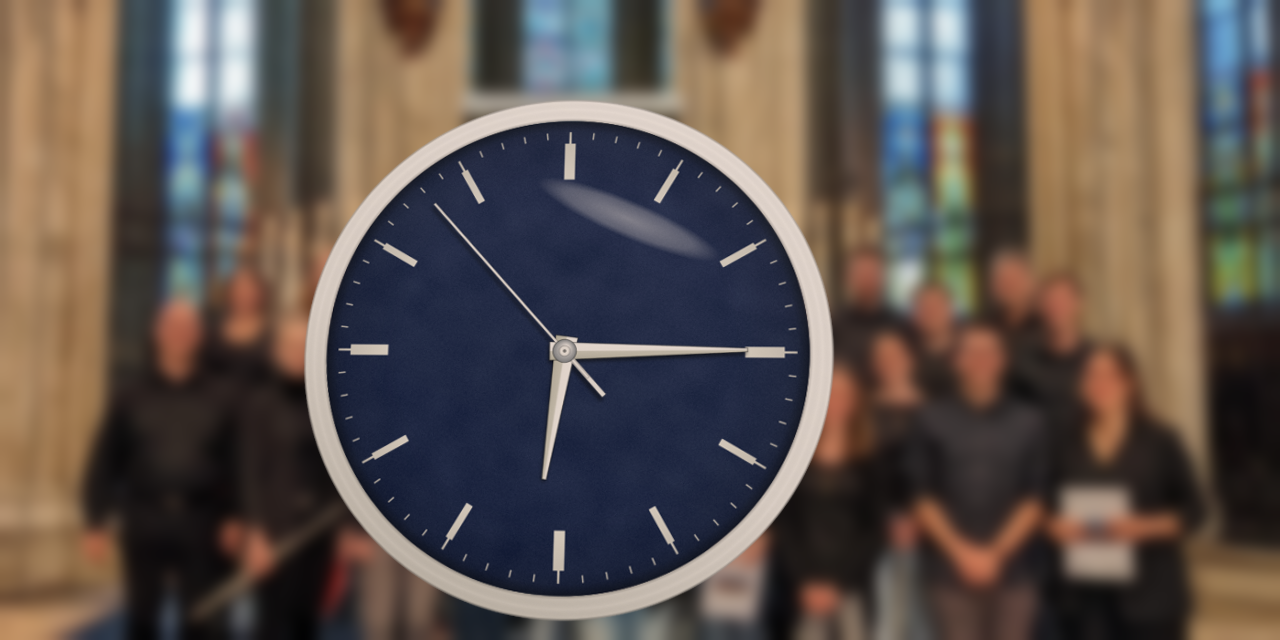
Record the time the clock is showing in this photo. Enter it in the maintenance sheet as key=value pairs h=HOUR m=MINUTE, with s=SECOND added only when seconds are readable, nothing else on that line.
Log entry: h=6 m=14 s=53
